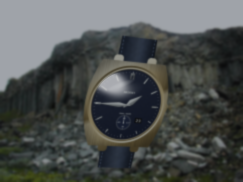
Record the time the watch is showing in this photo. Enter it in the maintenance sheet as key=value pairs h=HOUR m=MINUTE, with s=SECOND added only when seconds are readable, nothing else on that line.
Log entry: h=1 m=45
